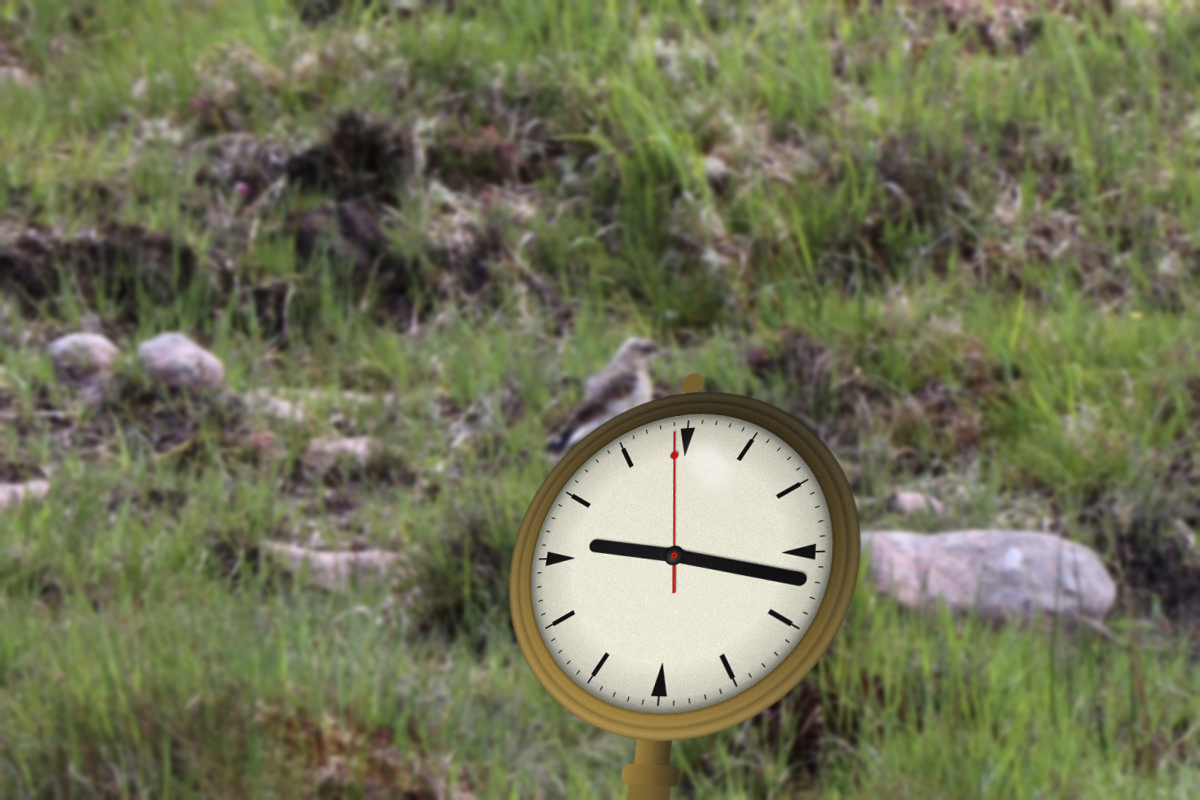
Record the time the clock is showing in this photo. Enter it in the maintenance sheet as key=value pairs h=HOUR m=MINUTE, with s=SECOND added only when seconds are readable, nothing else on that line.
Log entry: h=9 m=16 s=59
